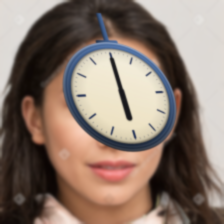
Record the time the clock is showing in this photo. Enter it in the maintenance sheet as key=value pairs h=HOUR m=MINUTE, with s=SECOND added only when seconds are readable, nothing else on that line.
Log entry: h=6 m=0
